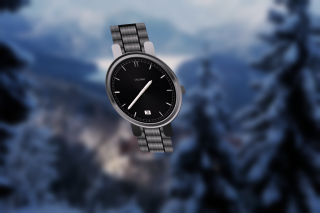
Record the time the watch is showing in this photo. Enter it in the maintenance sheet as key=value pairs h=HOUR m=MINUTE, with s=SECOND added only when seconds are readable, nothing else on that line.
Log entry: h=1 m=38
